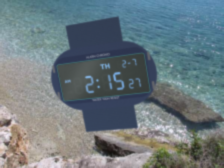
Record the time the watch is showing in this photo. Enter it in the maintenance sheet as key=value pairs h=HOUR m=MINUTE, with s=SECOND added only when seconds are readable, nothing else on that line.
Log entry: h=2 m=15
